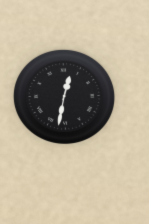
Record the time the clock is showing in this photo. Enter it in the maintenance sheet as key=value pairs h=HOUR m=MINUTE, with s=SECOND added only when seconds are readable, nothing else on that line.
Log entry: h=12 m=32
